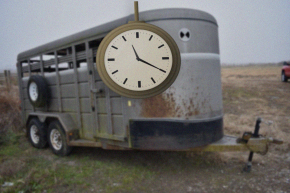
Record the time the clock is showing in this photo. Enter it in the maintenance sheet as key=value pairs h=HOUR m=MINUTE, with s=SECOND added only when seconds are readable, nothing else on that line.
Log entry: h=11 m=20
